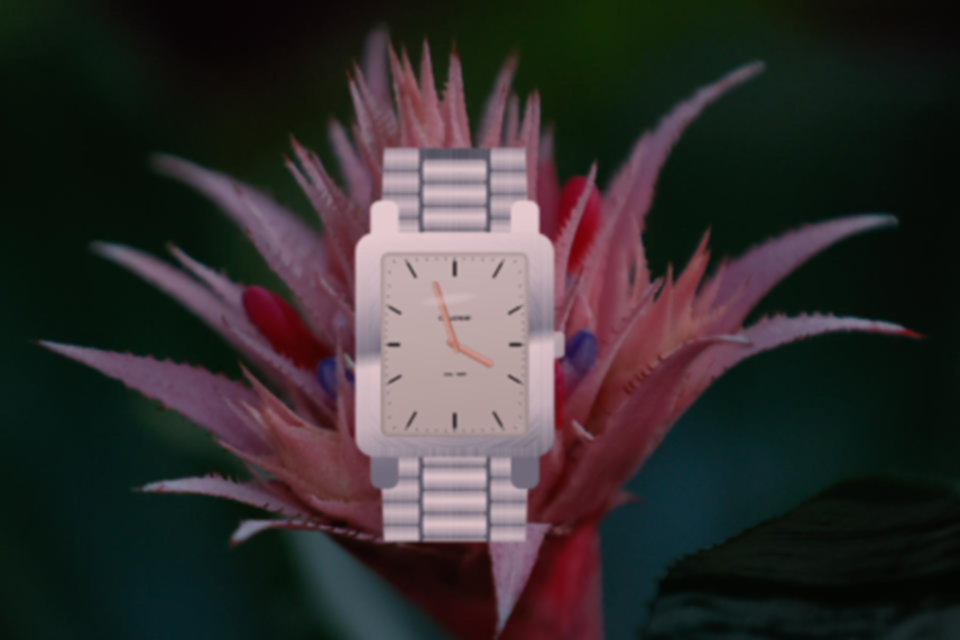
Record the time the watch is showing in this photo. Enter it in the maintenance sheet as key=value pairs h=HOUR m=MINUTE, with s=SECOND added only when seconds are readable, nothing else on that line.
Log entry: h=3 m=57
